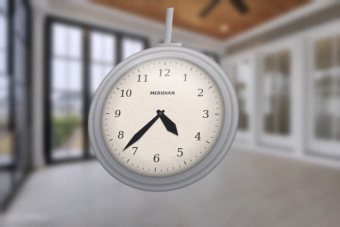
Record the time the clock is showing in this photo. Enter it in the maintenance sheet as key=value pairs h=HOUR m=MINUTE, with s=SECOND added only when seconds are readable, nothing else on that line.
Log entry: h=4 m=37
